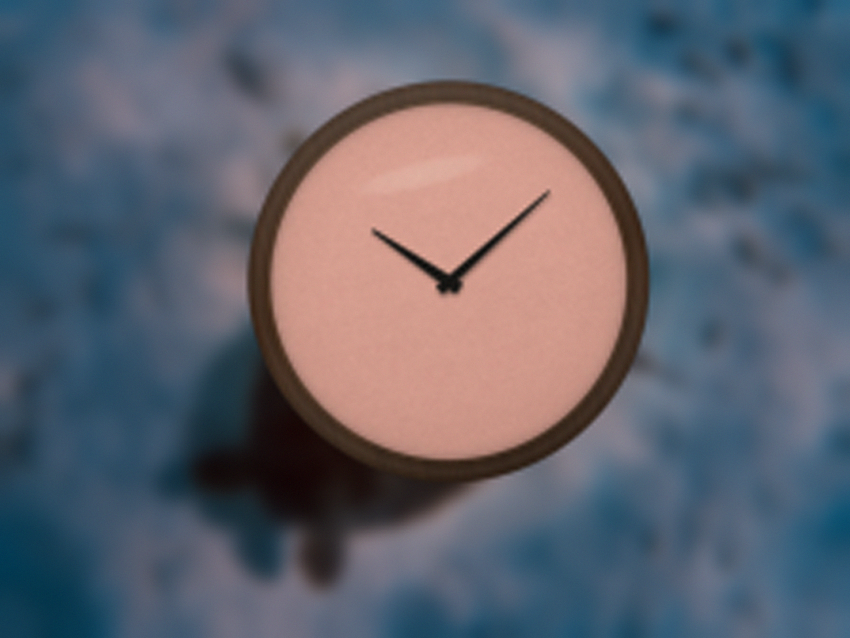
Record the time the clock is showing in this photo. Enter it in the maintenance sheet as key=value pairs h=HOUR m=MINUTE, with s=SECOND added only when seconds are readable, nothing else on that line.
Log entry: h=10 m=8
